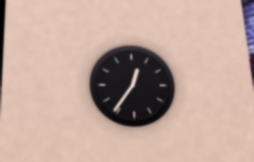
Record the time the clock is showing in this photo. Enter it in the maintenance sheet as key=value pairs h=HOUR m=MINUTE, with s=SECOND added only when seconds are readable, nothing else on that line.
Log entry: h=12 m=36
